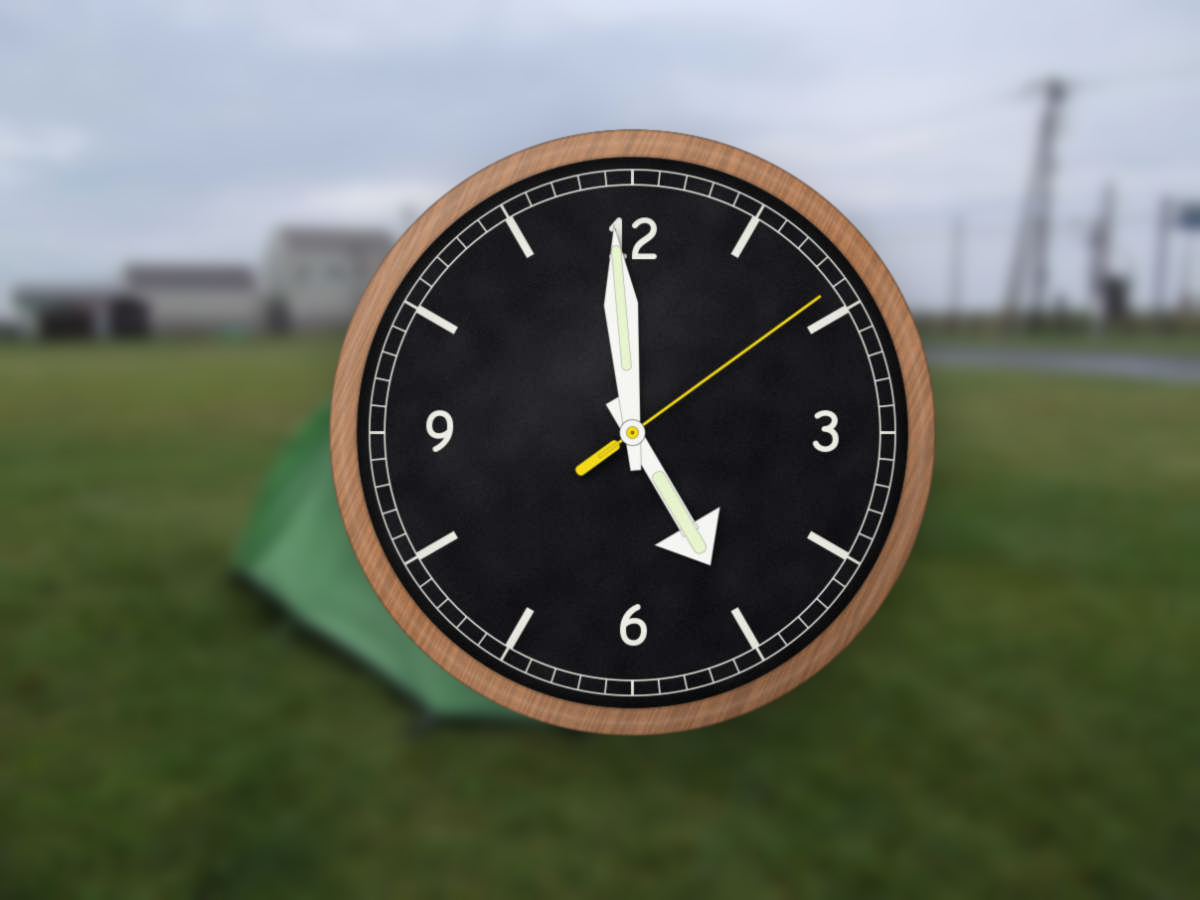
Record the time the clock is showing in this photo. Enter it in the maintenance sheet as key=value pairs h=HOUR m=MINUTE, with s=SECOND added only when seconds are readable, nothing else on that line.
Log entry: h=4 m=59 s=9
